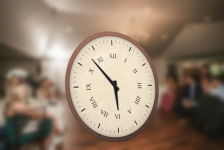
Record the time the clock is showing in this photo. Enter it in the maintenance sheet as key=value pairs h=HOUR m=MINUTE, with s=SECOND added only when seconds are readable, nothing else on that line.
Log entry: h=5 m=53
